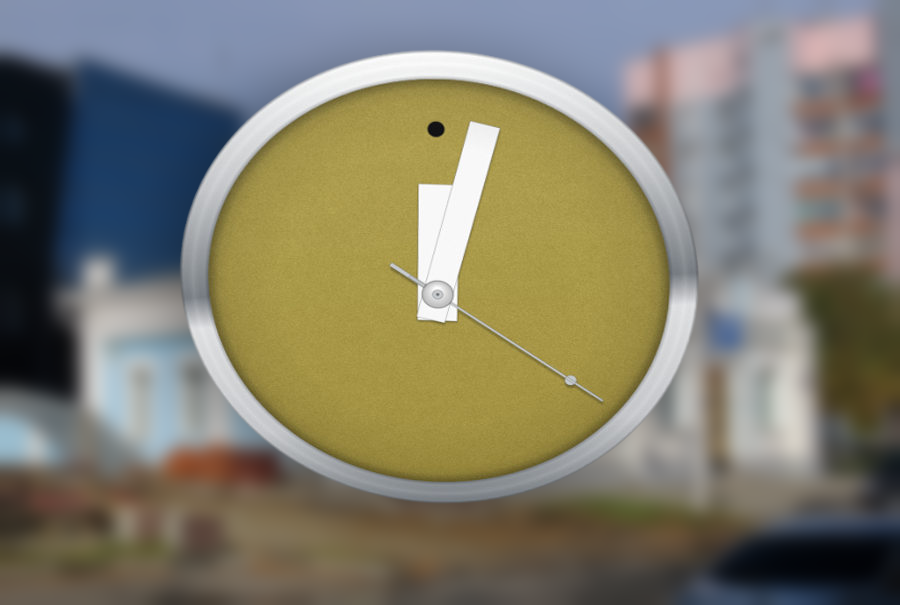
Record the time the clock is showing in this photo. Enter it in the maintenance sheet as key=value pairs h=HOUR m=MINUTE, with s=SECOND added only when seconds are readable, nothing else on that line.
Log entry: h=12 m=2 s=21
